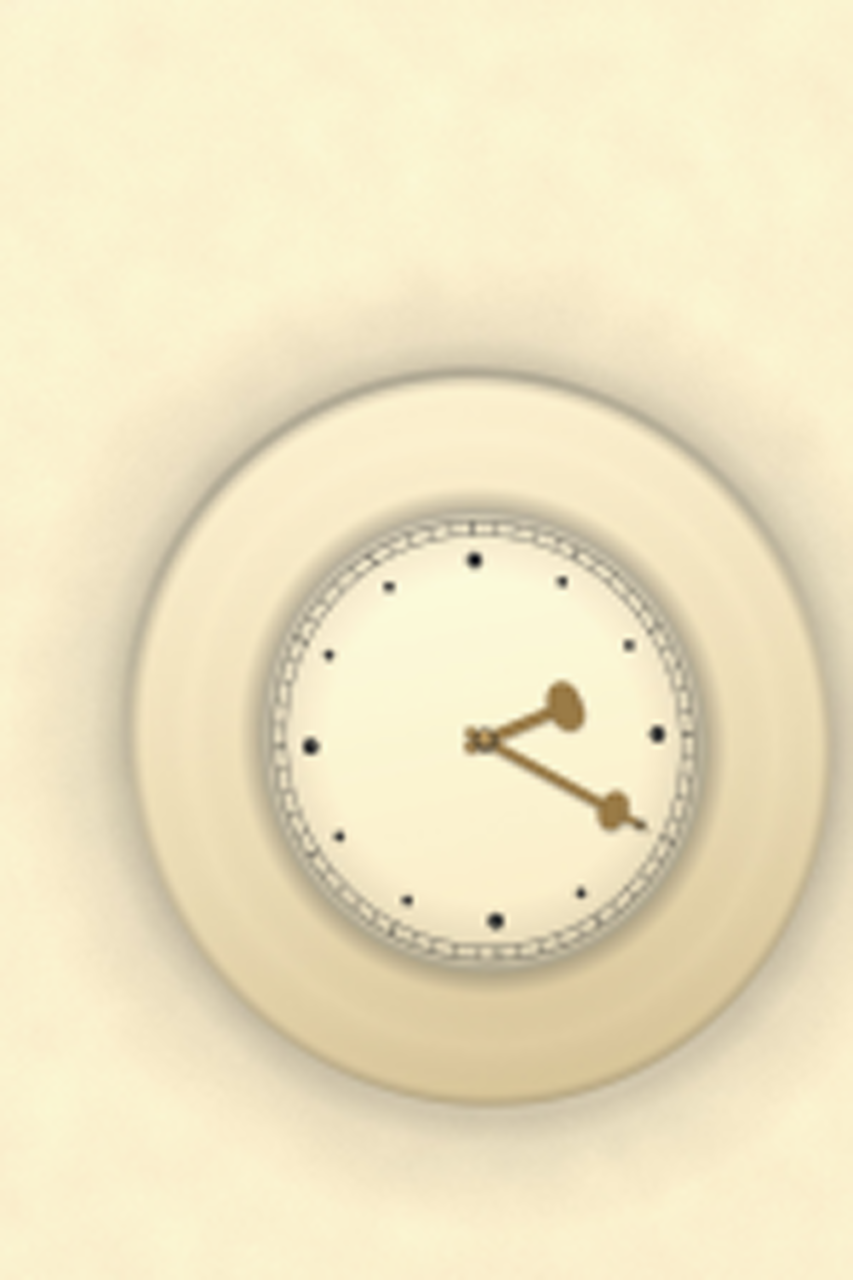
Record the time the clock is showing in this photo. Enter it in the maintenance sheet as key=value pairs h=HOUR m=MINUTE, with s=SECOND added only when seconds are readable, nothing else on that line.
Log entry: h=2 m=20
